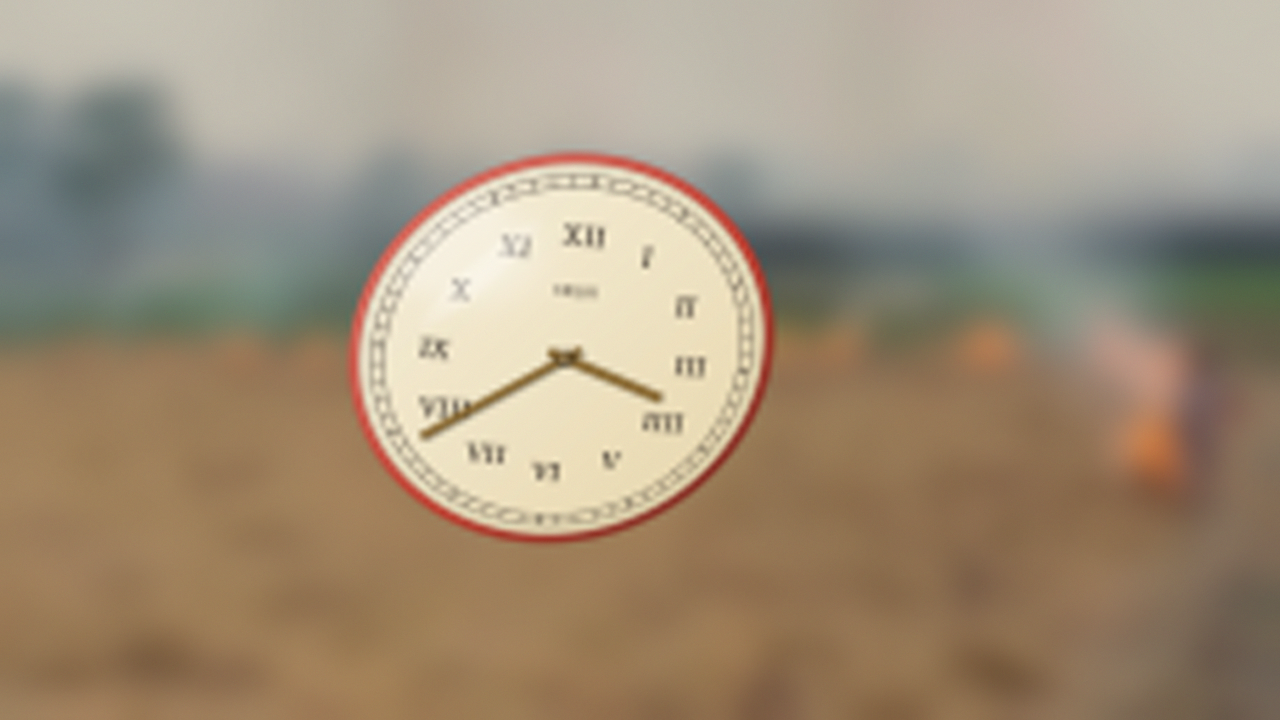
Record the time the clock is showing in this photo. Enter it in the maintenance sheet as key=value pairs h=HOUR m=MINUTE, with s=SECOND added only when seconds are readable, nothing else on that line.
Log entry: h=3 m=39
